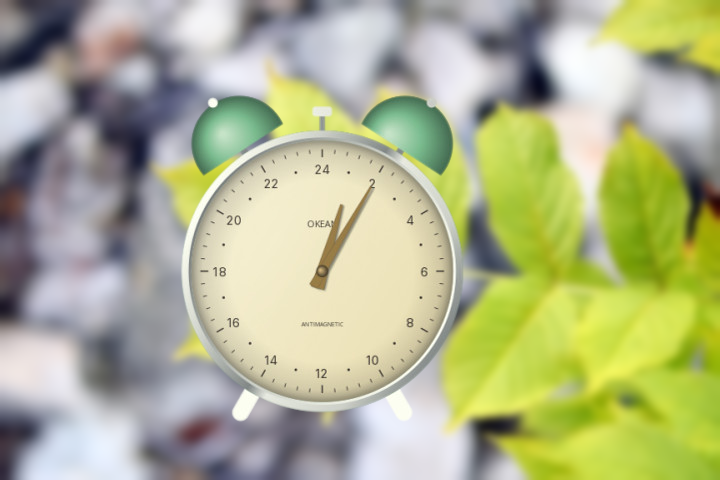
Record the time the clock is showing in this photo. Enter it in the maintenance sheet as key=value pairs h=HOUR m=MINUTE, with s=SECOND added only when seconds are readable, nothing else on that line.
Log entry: h=1 m=5
